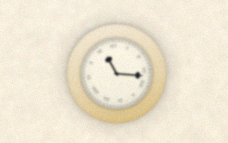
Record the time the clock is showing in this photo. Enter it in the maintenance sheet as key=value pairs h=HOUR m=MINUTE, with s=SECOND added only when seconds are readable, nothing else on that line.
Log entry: h=11 m=17
